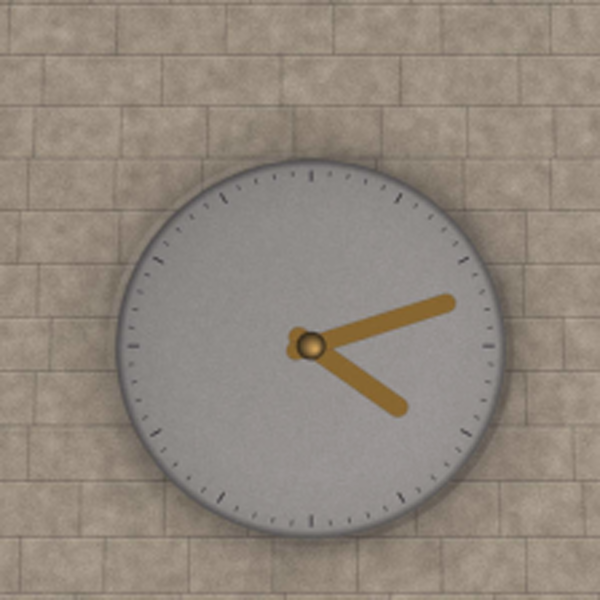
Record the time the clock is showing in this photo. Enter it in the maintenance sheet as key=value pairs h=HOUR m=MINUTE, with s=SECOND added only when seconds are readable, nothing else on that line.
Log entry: h=4 m=12
